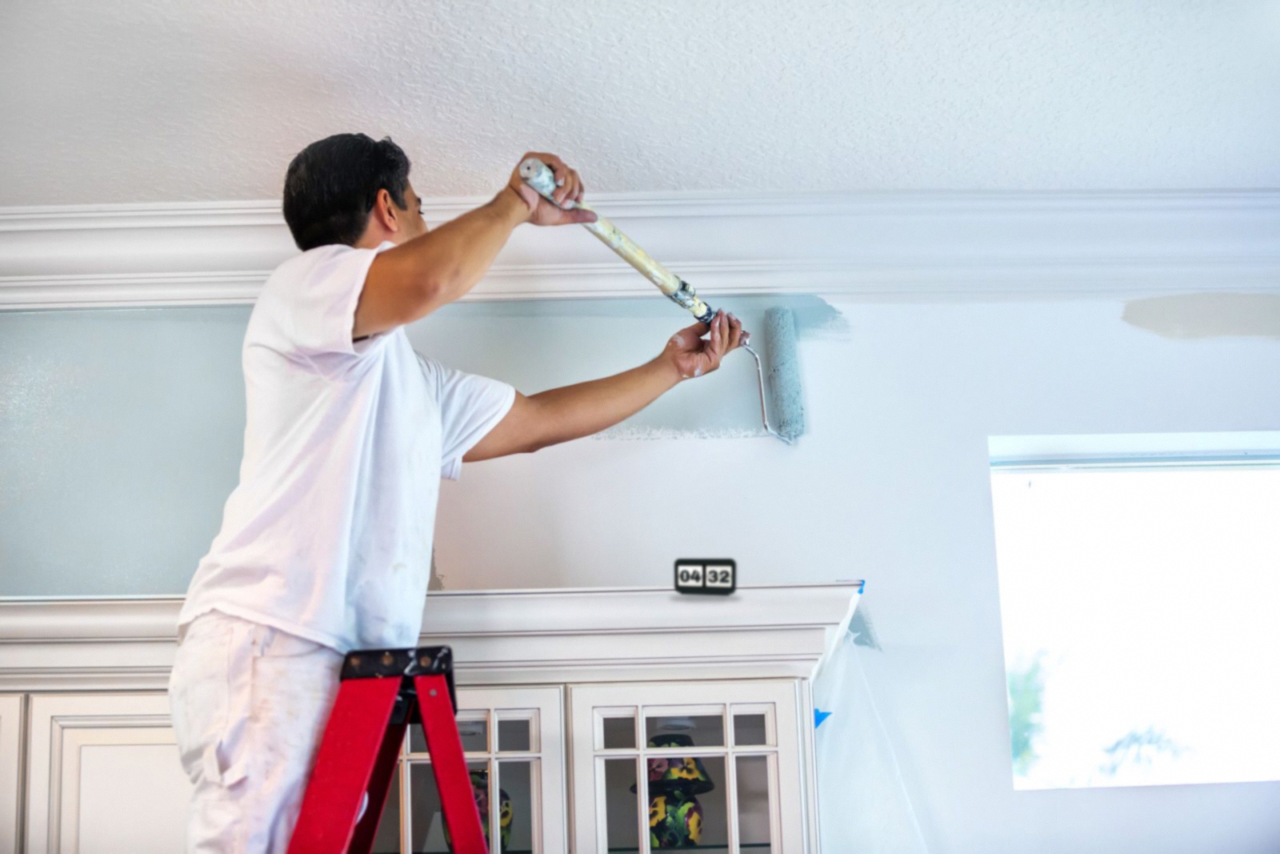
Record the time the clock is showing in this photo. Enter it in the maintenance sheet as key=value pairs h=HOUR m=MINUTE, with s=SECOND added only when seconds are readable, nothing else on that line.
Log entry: h=4 m=32
